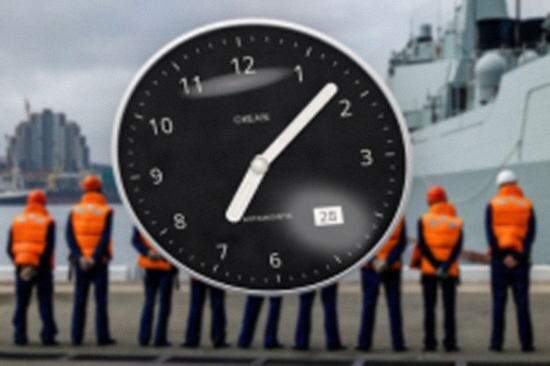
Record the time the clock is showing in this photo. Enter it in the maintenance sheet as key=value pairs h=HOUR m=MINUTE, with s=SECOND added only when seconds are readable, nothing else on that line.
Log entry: h=7 m=8
